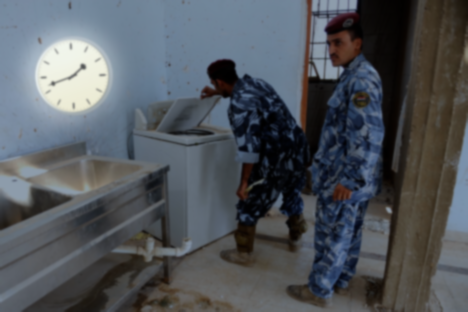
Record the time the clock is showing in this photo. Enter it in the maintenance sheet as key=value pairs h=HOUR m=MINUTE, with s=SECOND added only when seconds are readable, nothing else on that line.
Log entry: h=1 m=42
